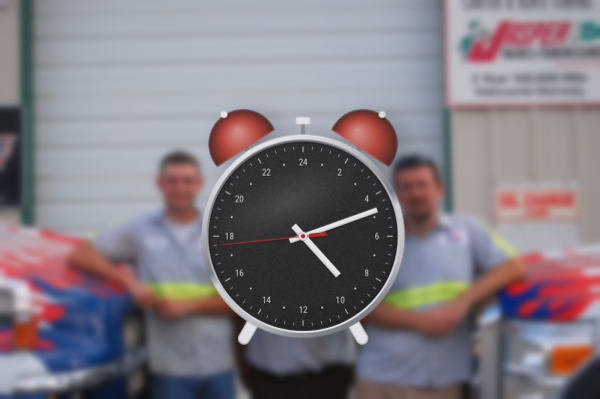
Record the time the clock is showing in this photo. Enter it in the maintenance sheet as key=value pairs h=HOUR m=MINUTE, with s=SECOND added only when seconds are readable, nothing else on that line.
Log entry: h=9 m=11 s=44
